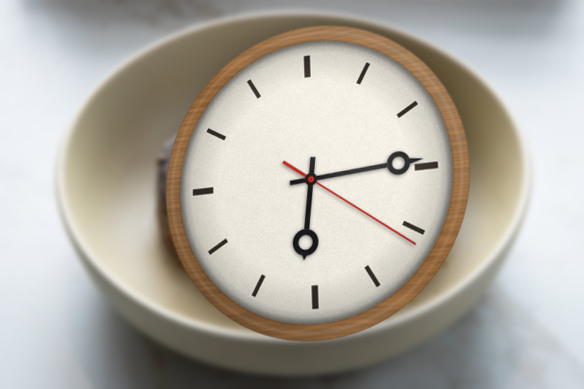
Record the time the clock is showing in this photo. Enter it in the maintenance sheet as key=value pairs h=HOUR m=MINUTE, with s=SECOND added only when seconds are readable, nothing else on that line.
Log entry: h=6 m=14 s=21
